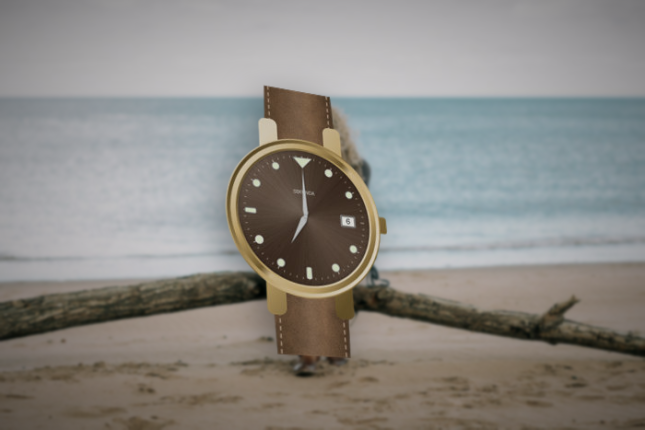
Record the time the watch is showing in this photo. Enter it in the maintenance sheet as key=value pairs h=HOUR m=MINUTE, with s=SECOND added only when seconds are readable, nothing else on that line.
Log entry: h=7 m=0
